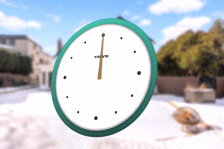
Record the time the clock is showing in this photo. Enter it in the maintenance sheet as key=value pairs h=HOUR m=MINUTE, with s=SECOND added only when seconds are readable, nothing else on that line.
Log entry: h=12 m=0
